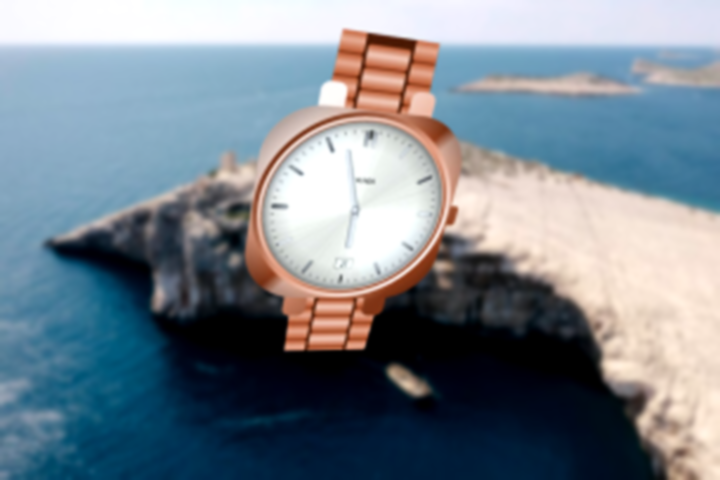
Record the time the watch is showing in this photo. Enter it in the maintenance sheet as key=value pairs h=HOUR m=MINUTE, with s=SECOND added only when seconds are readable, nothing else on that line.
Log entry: h=5 m=57
